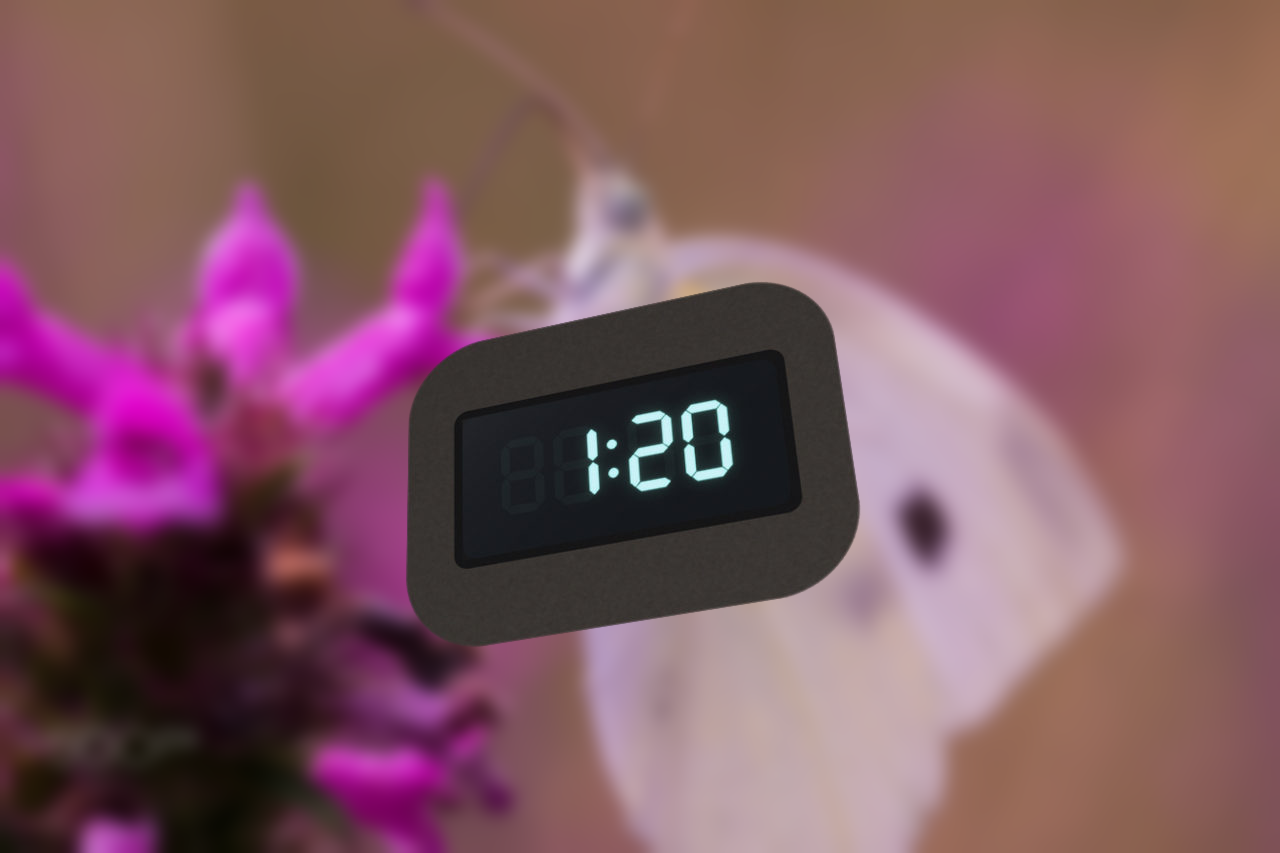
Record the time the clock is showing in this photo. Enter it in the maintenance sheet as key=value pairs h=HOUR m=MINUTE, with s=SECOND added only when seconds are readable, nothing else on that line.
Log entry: h=1 m=20
